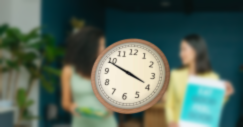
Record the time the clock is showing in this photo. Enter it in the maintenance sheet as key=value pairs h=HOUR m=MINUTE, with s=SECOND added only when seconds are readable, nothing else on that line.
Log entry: h=3 m=49
